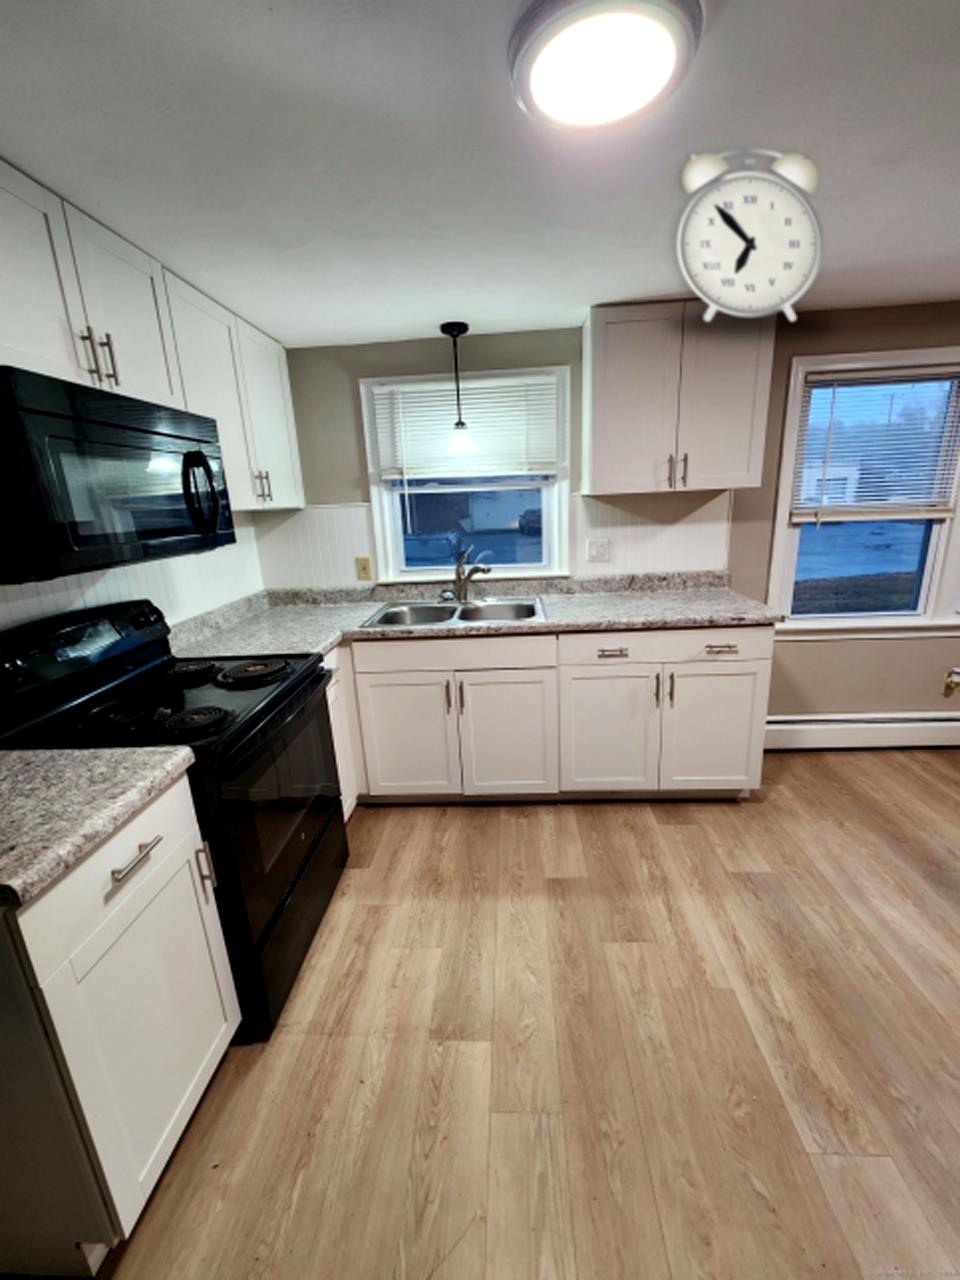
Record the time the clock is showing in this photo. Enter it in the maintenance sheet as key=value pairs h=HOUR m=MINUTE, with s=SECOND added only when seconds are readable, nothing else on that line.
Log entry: h=6 m=53
